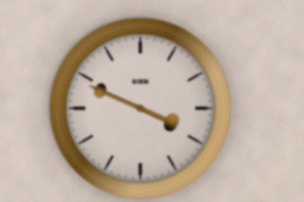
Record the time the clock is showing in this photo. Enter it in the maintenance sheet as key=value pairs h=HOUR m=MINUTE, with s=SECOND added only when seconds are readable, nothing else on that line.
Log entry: h=3 m=49
